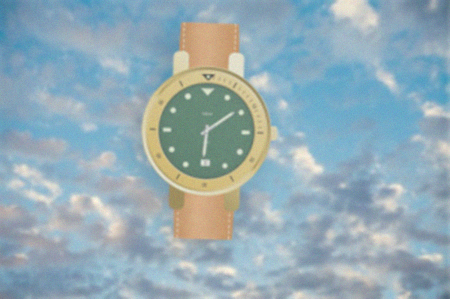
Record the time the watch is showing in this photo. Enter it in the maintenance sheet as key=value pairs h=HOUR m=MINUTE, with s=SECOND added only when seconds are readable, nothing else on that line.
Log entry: h=6 m=9
